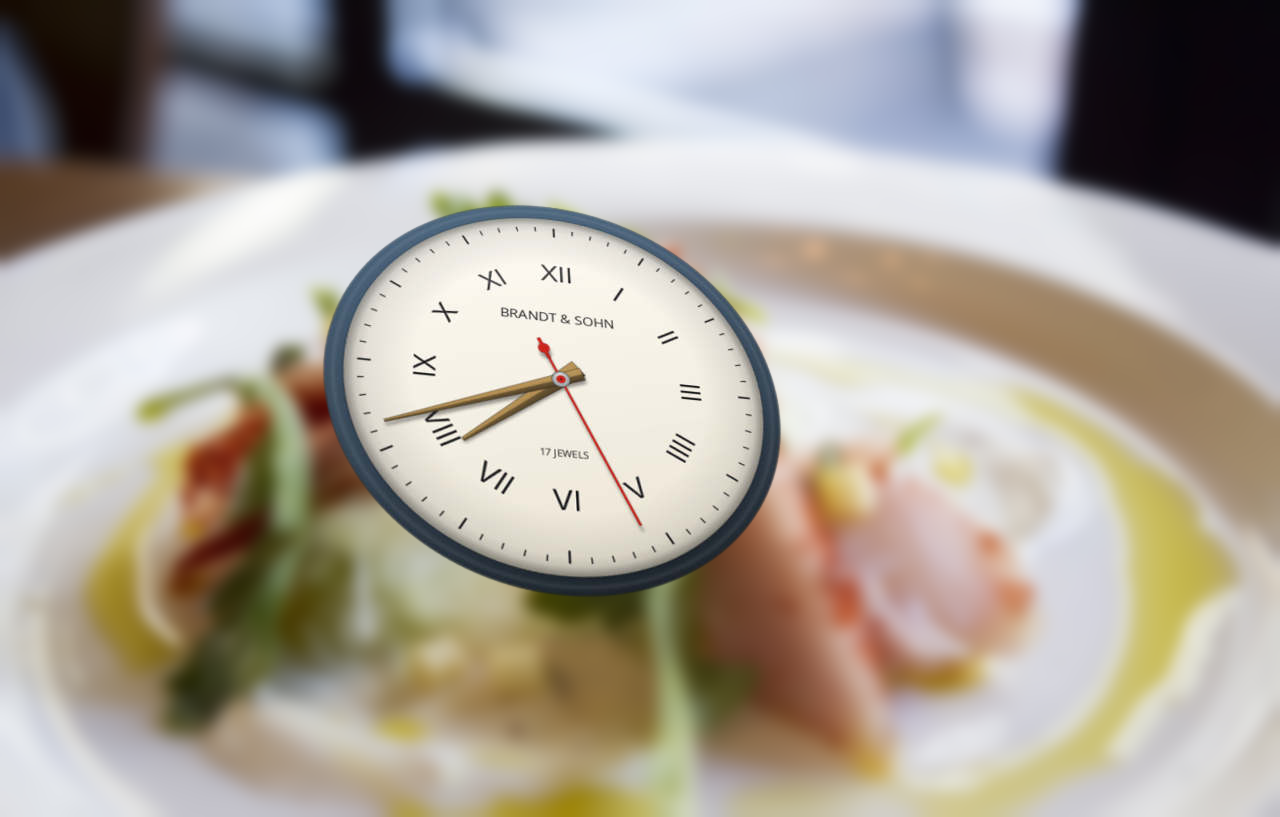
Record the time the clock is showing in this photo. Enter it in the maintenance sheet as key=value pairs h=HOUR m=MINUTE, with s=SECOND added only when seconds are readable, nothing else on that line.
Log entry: h=7 m=41 s=26
